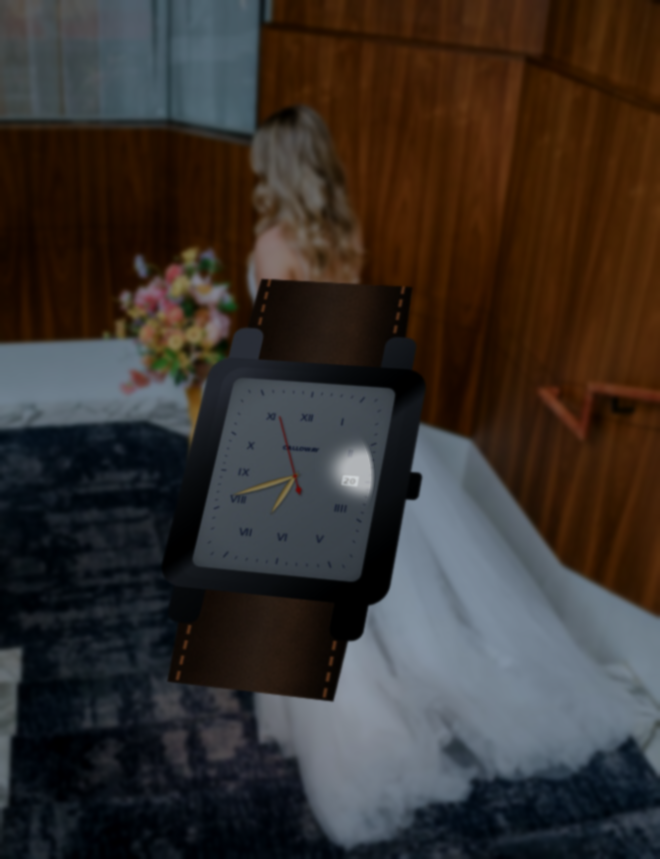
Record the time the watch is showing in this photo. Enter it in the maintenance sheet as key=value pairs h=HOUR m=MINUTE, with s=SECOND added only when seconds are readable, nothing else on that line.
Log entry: h=6 m=40 s=56
